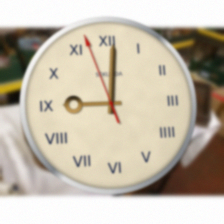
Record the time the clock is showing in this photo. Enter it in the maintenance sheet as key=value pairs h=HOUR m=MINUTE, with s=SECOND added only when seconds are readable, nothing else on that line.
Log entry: h=9 m=0 s=57
